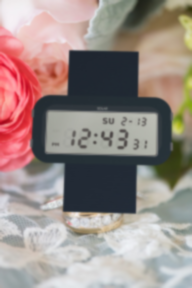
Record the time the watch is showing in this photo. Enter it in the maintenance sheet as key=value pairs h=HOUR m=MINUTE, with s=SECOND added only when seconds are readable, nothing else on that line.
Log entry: h=12 m=43 s=31
